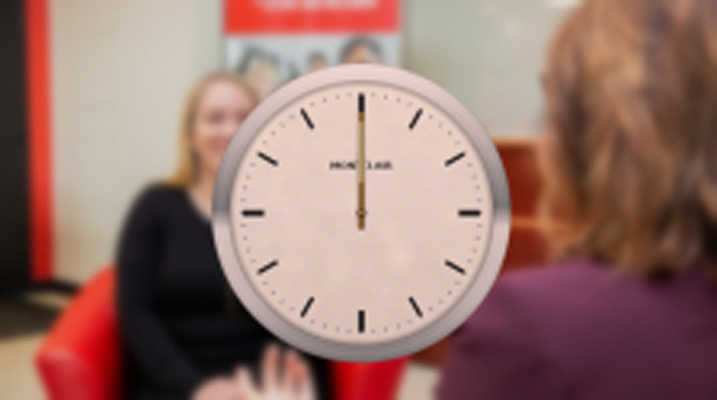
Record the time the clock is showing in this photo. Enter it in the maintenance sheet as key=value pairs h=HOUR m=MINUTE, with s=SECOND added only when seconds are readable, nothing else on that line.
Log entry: h=12 m=0
